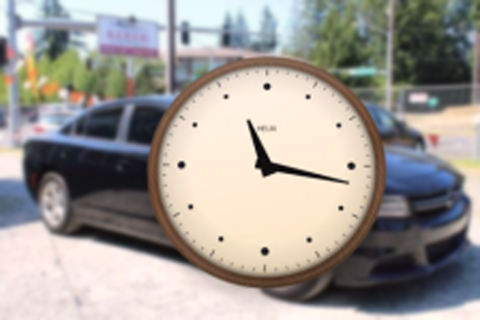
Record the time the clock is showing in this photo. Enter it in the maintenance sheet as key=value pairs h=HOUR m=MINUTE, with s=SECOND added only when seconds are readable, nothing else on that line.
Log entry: h=11 m=17
